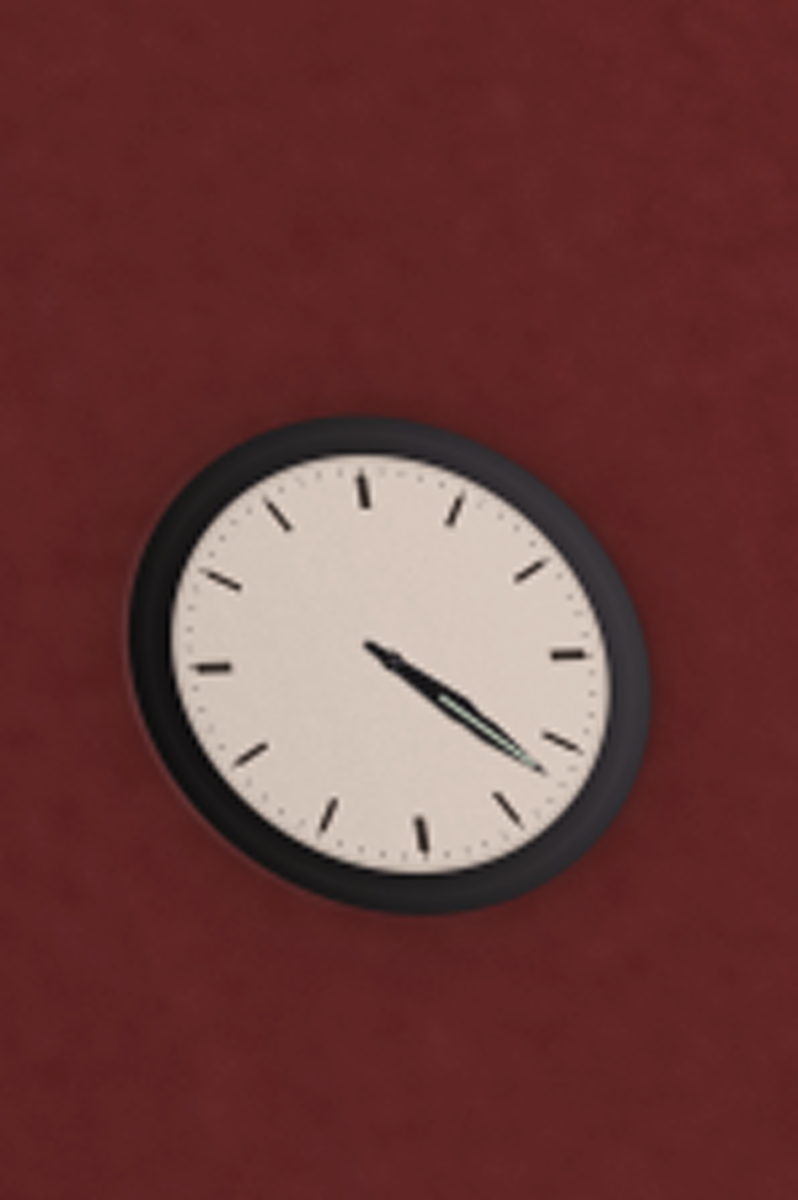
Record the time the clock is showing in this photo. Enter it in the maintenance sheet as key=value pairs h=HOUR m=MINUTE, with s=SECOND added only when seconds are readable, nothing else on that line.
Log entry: h=4 m=22
